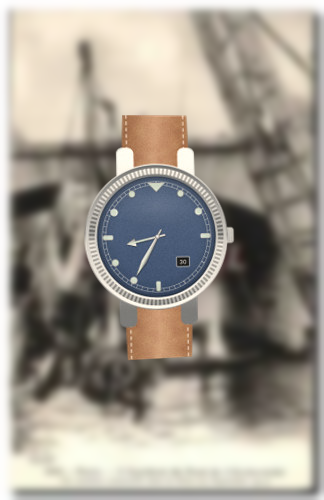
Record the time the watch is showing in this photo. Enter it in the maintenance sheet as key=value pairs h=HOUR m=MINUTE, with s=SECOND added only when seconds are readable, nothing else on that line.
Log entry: h=8 m=35
